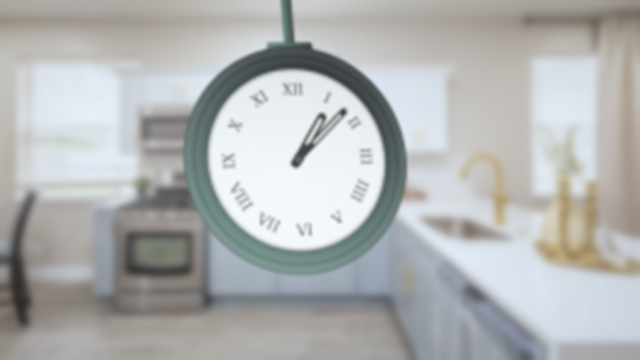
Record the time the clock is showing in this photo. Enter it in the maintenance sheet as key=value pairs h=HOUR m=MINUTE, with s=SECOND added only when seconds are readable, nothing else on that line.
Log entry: h=1 m=8
